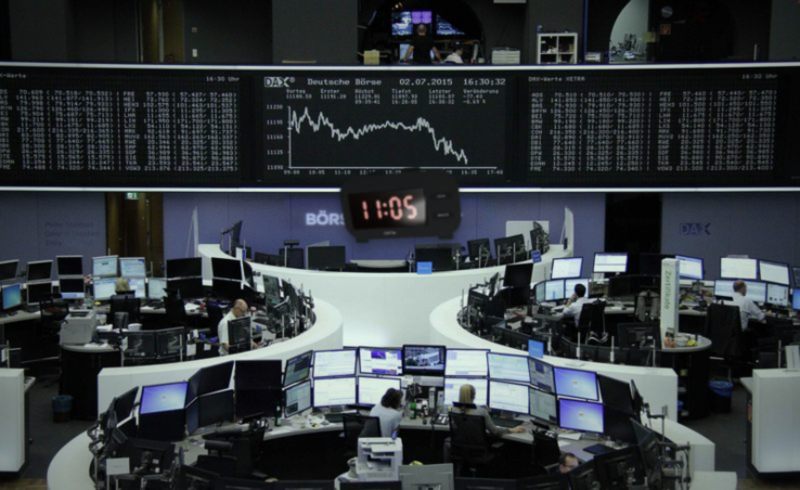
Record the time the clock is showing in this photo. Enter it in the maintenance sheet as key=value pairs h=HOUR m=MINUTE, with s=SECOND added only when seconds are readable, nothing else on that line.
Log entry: h=11 m=5
